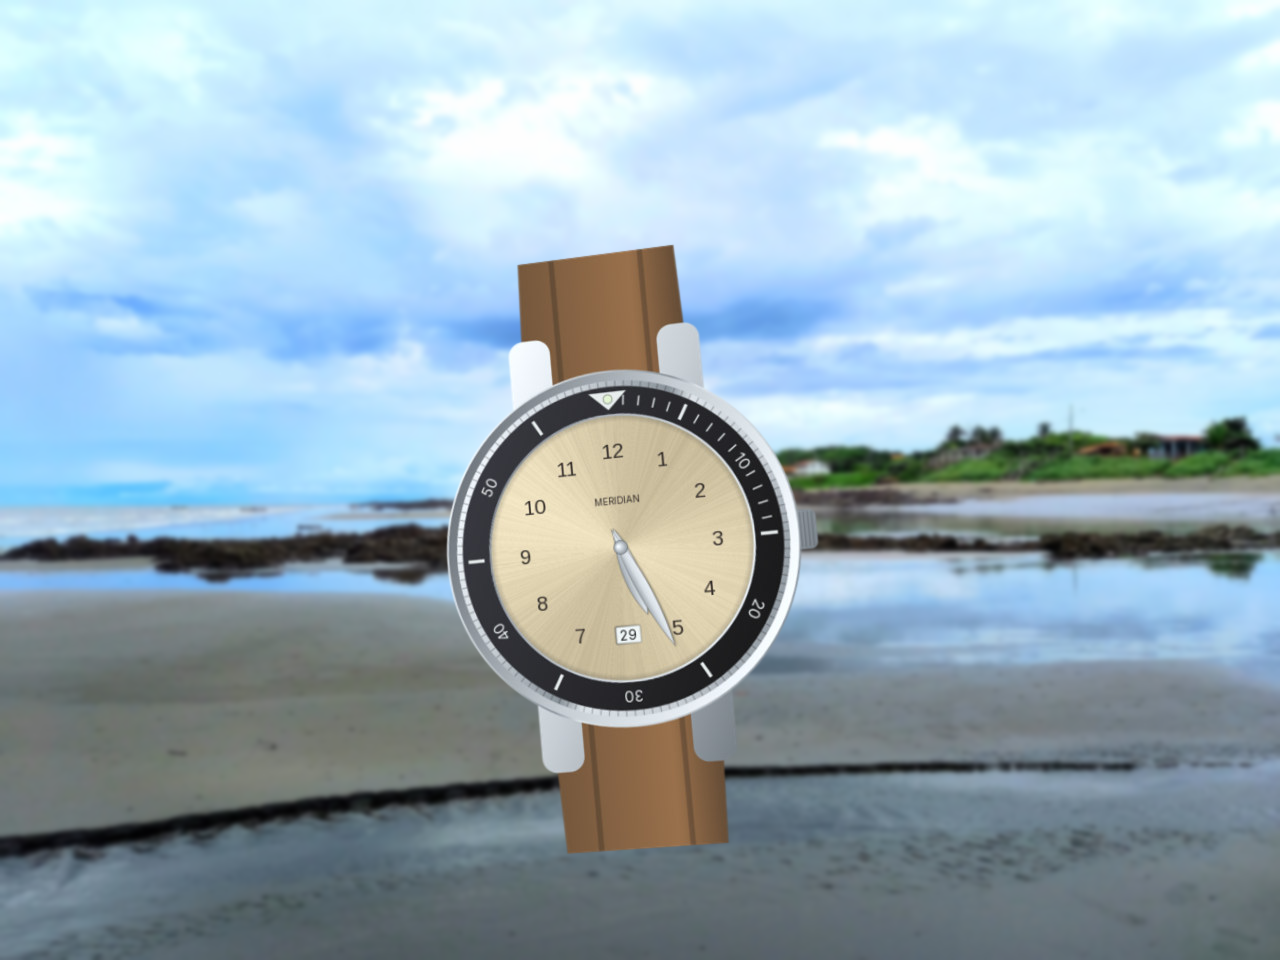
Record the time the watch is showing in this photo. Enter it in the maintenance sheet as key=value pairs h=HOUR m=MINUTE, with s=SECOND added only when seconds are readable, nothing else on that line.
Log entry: h=5 m=26
